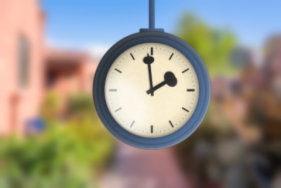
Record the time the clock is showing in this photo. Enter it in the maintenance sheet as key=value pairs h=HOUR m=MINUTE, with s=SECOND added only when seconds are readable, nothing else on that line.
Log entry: h=1 m=59
